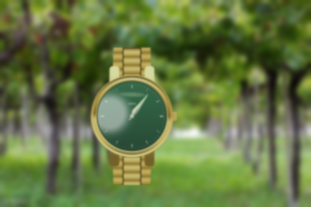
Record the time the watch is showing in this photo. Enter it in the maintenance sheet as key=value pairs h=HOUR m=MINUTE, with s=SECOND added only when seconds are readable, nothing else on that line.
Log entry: h=1 m=6
